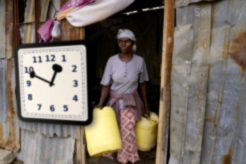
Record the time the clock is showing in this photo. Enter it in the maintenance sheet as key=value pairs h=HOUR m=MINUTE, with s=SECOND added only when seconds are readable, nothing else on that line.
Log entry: h=12 m=49
